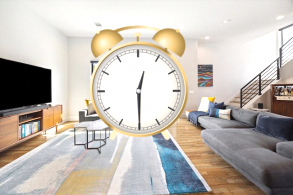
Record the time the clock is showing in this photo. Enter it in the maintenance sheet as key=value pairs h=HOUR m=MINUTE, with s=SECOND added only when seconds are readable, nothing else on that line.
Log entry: h=12 m=30
